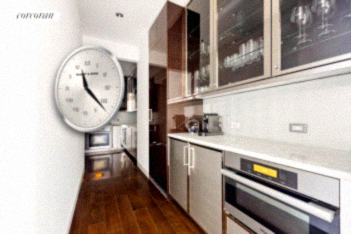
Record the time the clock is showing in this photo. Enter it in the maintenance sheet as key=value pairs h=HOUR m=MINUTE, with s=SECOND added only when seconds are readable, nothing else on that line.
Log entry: h=11 m=22
